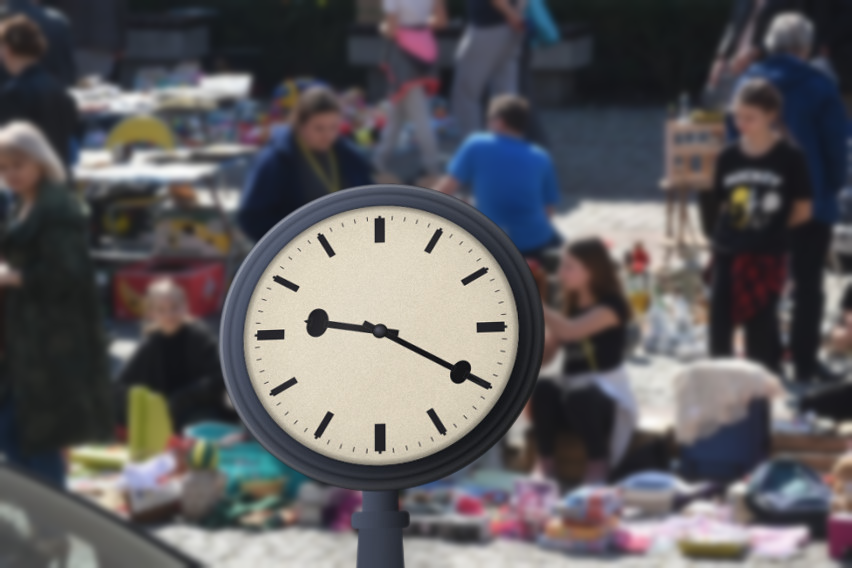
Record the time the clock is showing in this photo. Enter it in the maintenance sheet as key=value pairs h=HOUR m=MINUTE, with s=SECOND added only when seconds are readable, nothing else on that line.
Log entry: h=9 m=20
